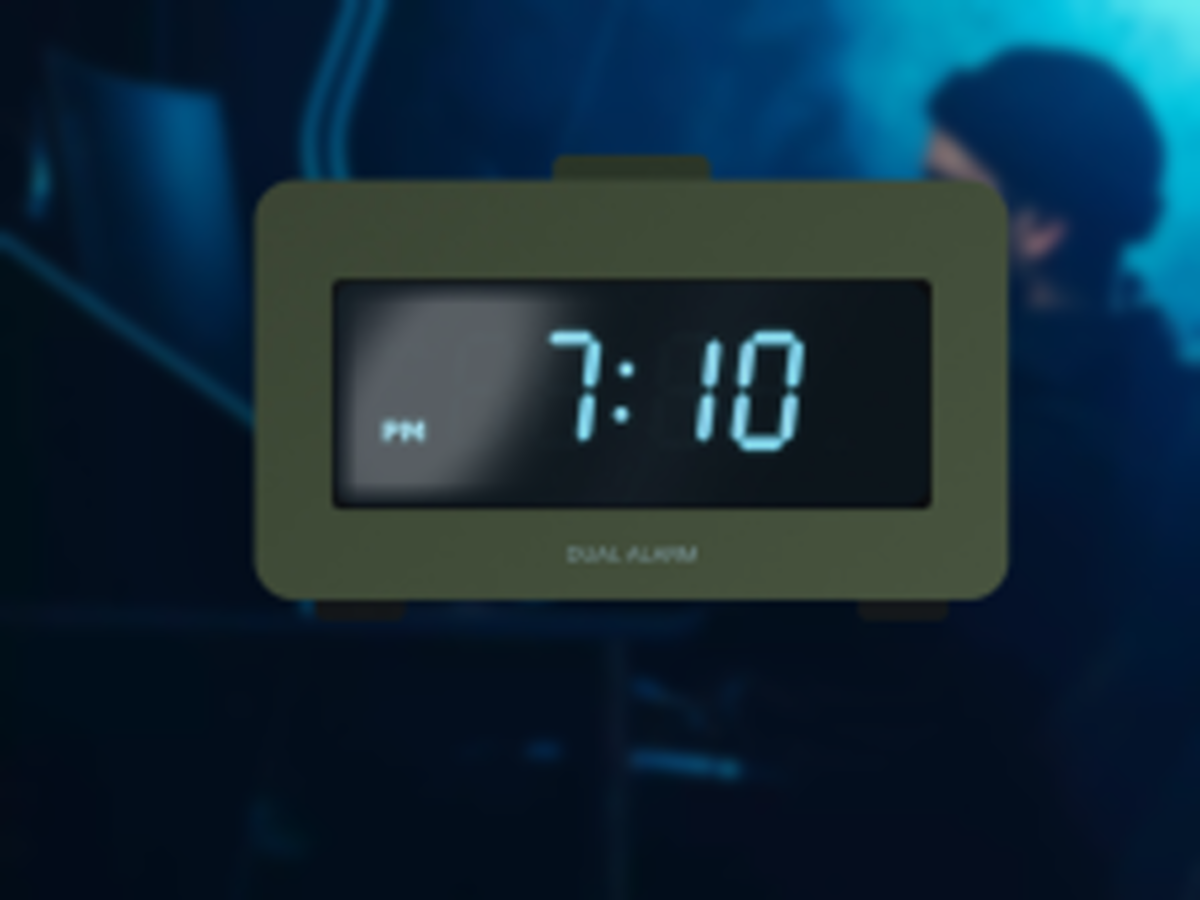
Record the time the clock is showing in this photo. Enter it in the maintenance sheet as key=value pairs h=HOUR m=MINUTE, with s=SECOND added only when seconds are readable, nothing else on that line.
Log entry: h=7 m=10
